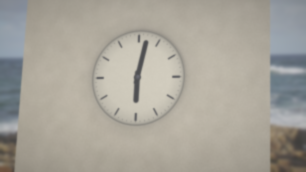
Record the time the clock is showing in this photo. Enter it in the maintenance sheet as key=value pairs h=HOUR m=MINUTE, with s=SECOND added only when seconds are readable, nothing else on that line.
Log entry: h=6 m=2
